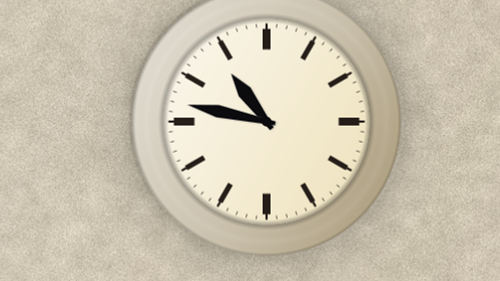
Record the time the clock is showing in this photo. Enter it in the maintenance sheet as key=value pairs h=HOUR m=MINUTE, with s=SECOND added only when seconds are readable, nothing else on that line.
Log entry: h=10 m=47
